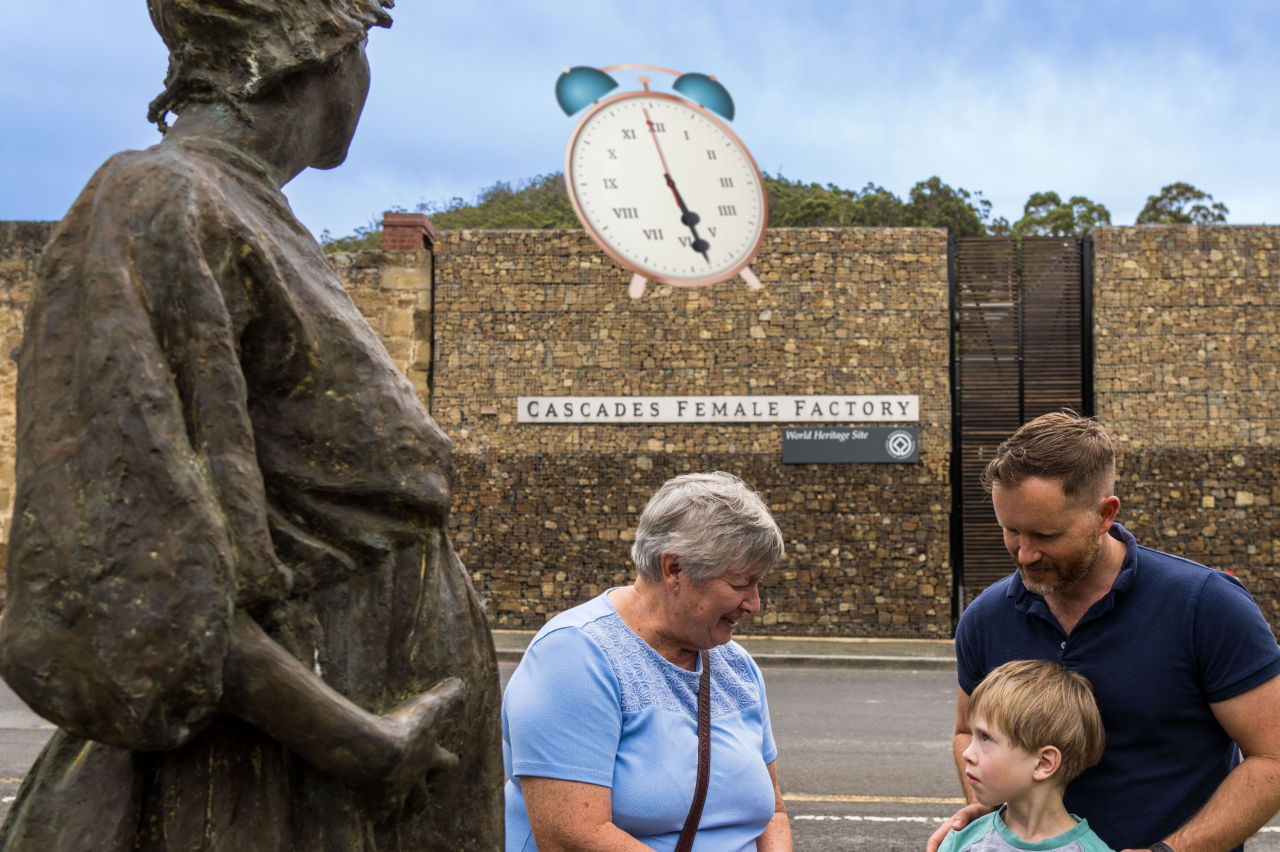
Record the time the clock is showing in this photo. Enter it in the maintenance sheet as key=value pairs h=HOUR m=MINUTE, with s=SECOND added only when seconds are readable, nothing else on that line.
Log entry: h=5 m=27 s=59
